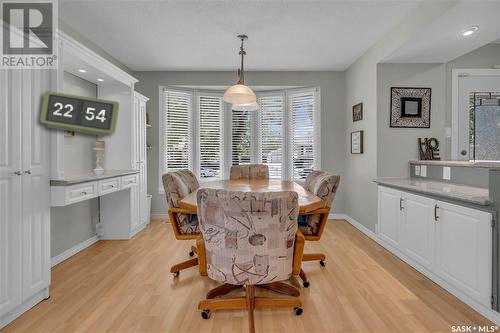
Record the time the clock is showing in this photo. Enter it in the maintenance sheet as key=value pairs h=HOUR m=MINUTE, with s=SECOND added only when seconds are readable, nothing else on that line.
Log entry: h=22 m=54
